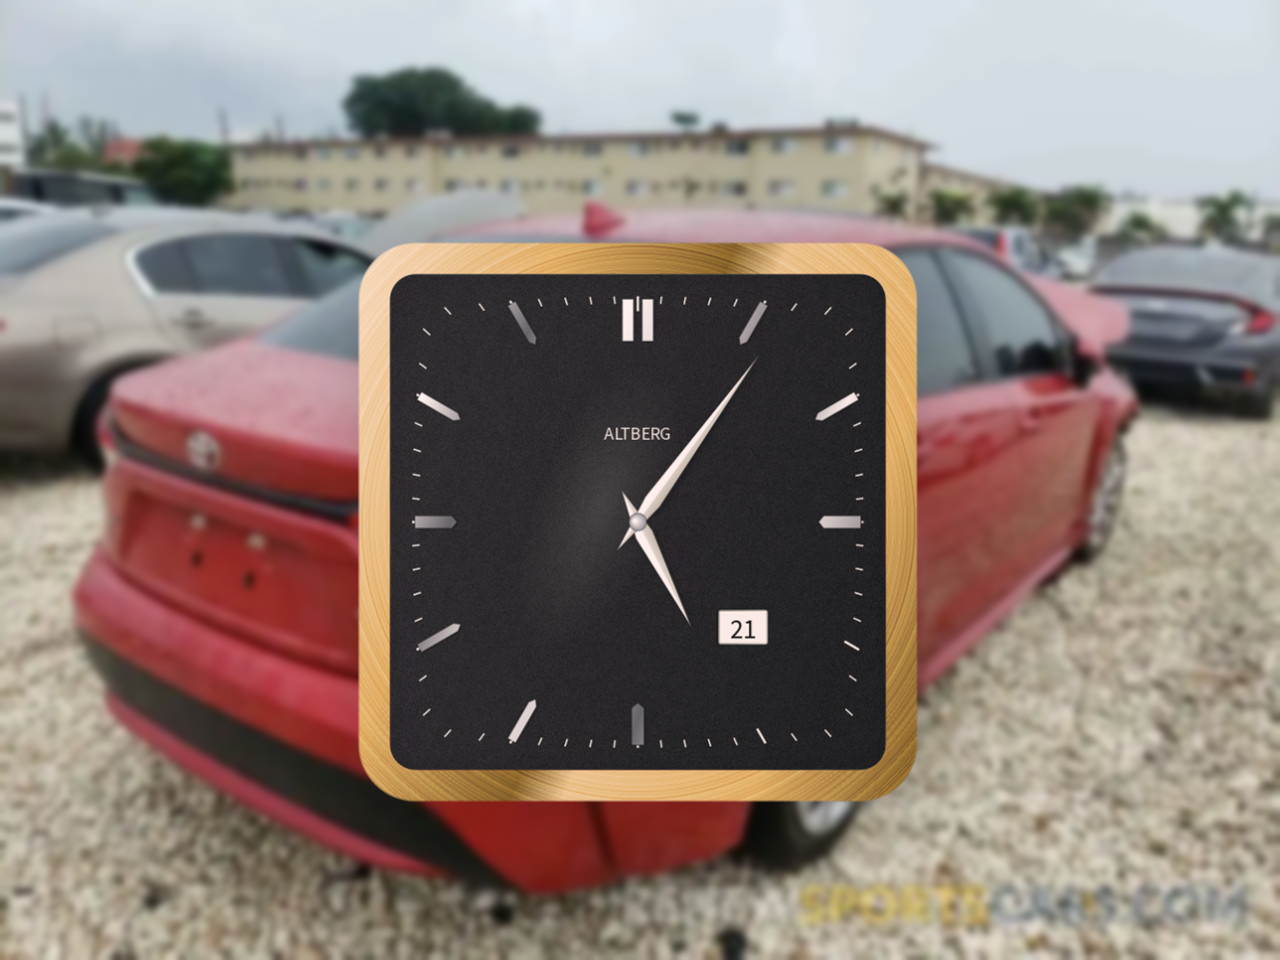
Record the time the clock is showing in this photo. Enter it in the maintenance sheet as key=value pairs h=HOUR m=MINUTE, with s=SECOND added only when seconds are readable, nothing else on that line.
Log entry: h=5 m=6
